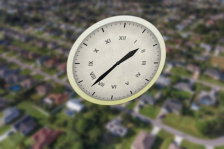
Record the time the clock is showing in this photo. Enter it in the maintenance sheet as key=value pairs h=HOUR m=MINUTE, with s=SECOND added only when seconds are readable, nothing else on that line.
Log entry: h=1 m=37
